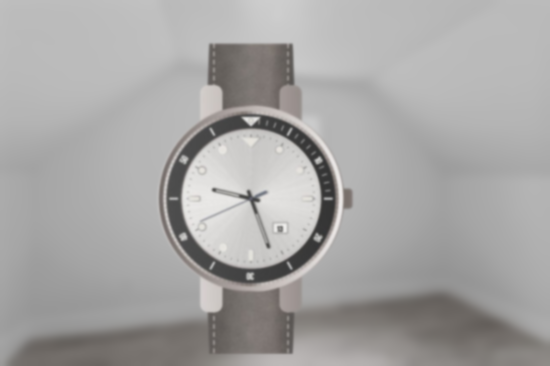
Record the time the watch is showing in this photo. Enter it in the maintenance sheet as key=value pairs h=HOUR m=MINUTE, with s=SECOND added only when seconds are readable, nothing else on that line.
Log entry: h=9 m=26 s=41
